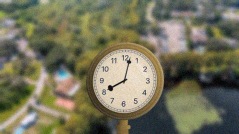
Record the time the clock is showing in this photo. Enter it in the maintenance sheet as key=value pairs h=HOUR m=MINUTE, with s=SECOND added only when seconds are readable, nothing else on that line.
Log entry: h=8 m=2
